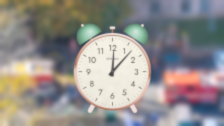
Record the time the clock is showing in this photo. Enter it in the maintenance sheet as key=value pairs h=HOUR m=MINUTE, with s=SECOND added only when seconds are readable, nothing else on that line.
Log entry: h=12 m=7
